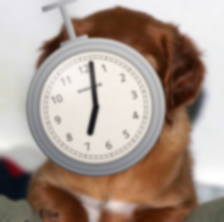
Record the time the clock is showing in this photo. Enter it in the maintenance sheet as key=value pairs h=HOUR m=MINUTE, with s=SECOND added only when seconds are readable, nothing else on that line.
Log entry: h=7 m=2
